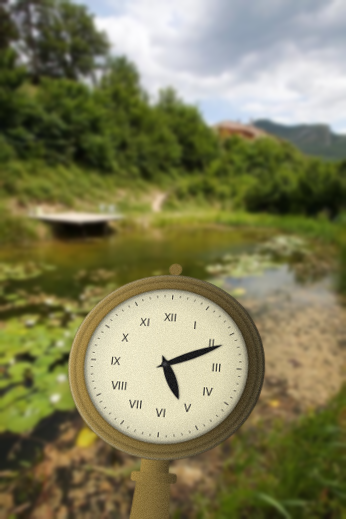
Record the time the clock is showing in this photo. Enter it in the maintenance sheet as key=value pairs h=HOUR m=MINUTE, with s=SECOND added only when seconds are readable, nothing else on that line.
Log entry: h=5 m=11
